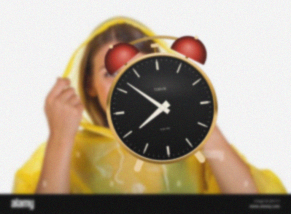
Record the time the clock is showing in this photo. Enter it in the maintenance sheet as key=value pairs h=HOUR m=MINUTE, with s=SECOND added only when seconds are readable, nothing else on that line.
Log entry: h=7 m=52
